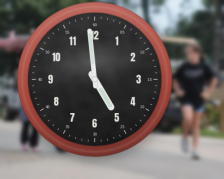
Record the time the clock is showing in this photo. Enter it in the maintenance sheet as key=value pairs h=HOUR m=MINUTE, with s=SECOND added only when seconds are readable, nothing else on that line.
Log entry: h=4 m=59
